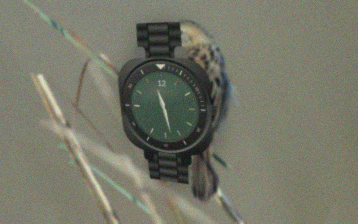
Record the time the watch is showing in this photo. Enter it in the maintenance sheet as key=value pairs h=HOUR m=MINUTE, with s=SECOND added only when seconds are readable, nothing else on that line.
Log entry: h=11 m=28
